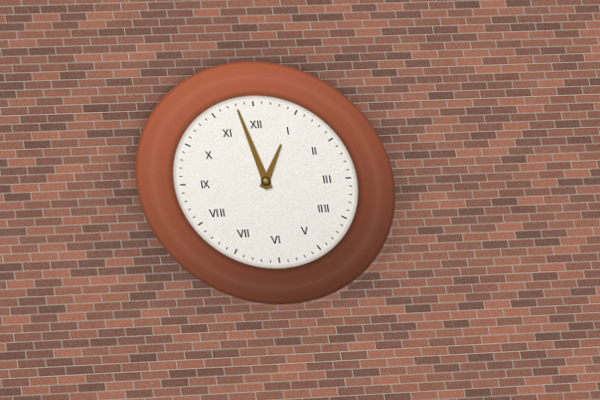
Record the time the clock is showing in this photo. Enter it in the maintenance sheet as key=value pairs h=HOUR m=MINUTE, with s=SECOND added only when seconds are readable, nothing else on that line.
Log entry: h=12 m=58
